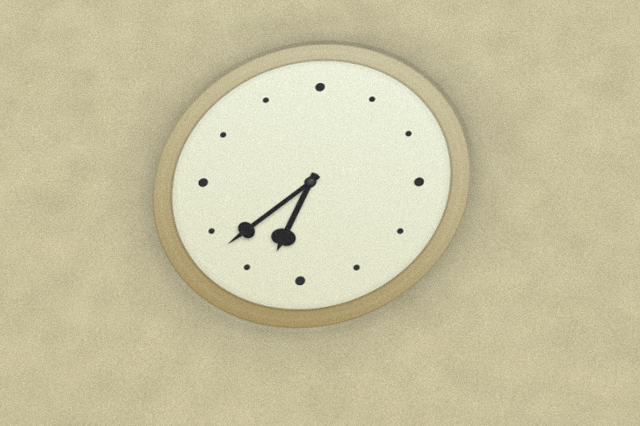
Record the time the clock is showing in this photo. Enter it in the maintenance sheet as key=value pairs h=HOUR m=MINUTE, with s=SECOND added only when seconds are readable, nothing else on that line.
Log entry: h=6 m=38
